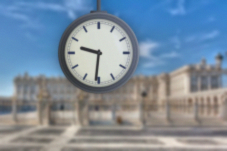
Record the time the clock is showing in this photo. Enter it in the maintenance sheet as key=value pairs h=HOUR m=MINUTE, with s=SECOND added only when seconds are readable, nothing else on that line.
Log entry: h=9 m=31
